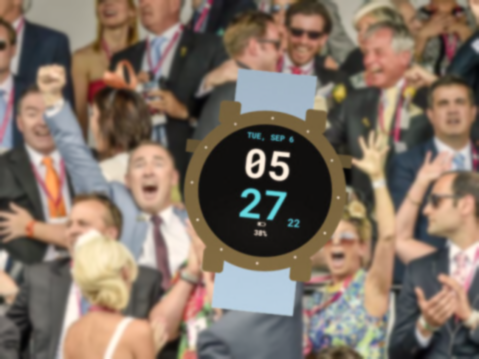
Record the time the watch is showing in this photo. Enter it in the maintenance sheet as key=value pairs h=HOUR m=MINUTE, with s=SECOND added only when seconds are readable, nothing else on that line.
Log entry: h=5 m=27 s=22
